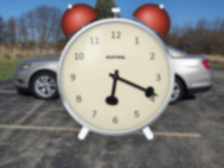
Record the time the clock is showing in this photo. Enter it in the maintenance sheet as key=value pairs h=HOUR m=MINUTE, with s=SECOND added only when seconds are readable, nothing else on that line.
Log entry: h=6 m=19
